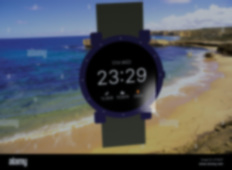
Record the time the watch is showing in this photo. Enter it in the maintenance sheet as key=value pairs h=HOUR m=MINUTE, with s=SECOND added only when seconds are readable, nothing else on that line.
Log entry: h=23 m=29
